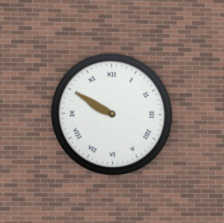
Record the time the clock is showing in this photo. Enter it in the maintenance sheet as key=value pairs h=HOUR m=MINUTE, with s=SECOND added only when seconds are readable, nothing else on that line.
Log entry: h=9 m=50
